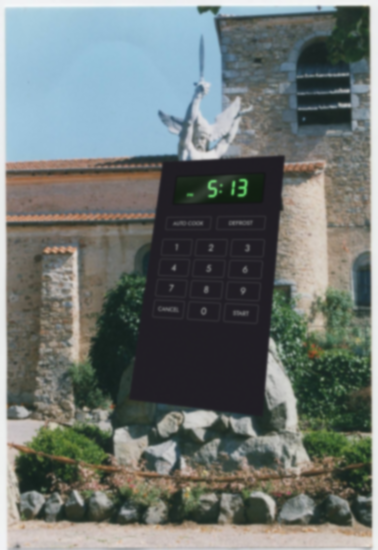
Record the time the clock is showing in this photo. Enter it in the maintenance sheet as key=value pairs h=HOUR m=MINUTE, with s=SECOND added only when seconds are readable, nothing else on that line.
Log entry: h=5 m=13
